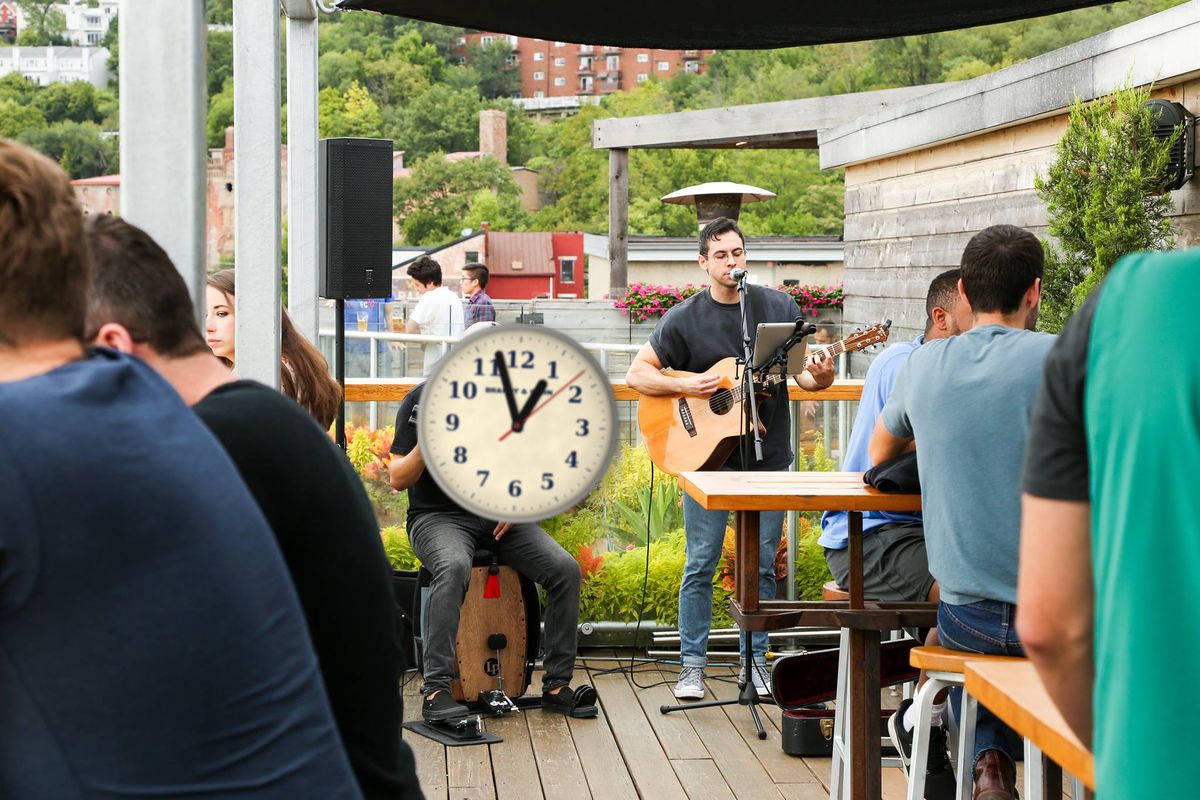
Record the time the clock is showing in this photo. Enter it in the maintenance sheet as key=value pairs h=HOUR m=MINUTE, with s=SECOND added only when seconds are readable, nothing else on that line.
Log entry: h=12 m=57 s=8
